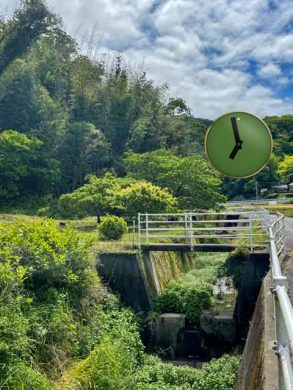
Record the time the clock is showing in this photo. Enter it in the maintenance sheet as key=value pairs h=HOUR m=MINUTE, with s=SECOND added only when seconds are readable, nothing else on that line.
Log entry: h=6 m=58
